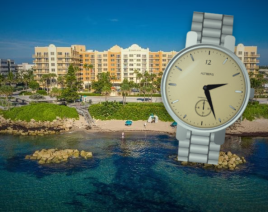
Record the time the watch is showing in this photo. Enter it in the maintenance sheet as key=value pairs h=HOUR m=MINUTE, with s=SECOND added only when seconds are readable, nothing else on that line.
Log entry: h=2 m=26
